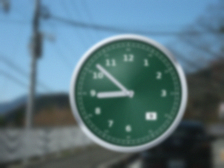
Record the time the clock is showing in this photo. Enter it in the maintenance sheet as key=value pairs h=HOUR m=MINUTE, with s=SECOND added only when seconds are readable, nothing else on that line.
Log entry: h=8 m=52
